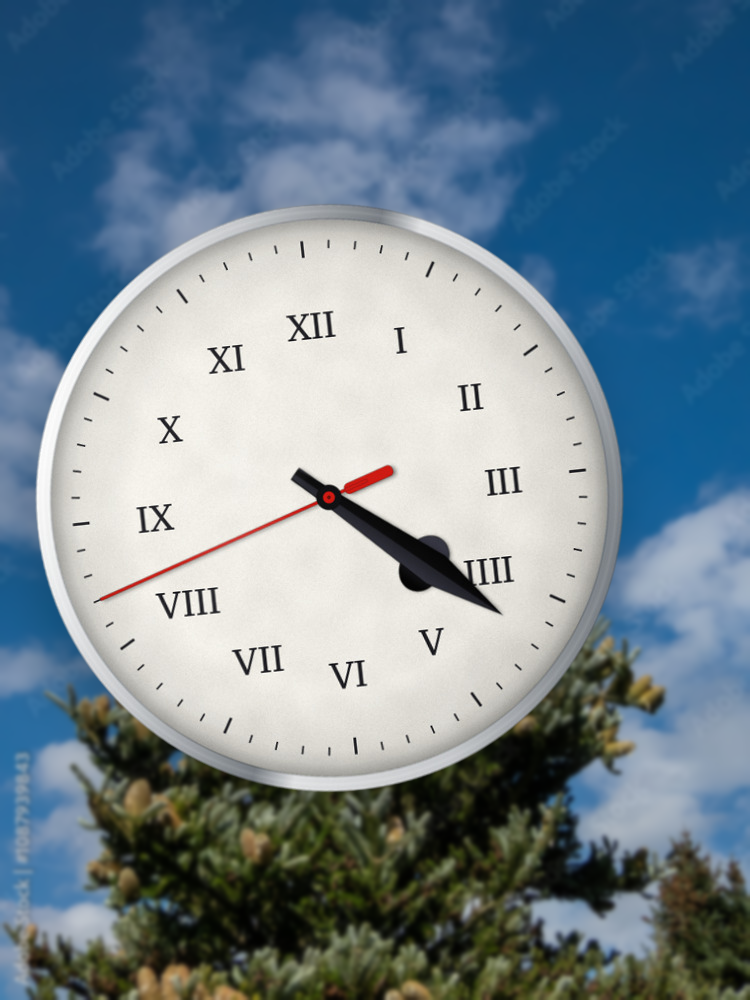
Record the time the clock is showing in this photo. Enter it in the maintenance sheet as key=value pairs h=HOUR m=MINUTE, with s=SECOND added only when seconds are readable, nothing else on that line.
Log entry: h=4 m=21 s=42
